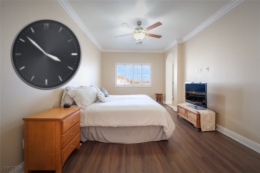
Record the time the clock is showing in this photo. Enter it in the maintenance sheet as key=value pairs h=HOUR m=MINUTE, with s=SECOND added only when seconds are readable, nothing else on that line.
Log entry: h=3 m=52
